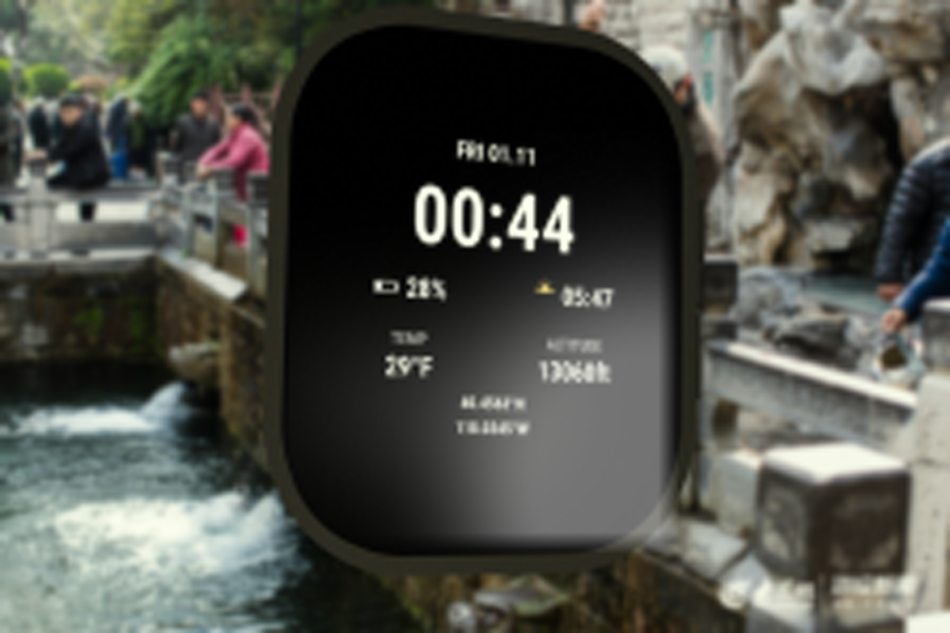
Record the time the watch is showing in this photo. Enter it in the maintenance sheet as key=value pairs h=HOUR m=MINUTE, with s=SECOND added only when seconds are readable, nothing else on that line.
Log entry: h=0 m=44
